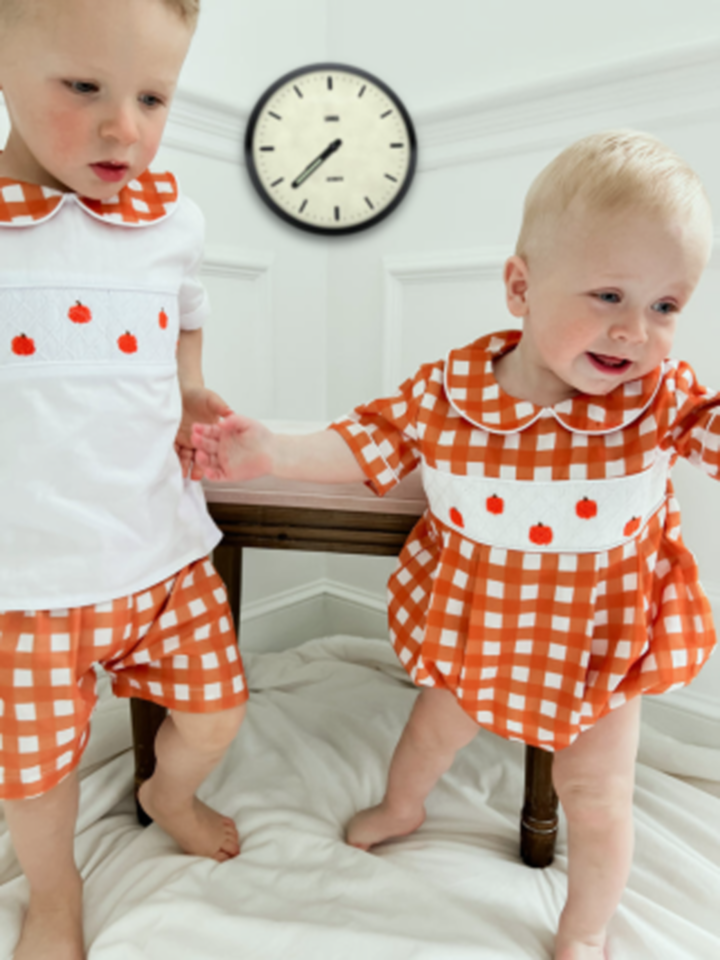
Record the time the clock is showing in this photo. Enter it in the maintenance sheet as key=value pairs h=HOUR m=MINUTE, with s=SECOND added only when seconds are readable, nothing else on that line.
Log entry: h=7 m=38
